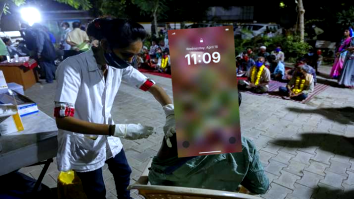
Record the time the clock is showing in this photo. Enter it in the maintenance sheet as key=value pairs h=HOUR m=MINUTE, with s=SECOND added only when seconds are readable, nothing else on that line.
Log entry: h=11 m=9
